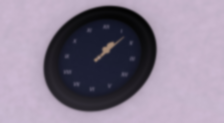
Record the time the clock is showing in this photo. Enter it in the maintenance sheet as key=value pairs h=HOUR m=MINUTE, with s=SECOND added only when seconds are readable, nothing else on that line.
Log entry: h=1 m=7
